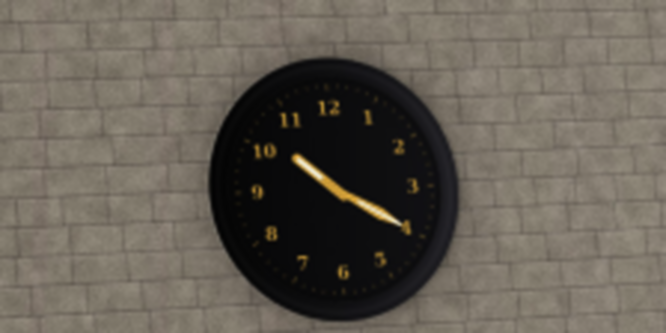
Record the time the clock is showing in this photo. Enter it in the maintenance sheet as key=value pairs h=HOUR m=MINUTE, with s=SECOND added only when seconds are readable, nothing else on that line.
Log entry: h=10 m=20
